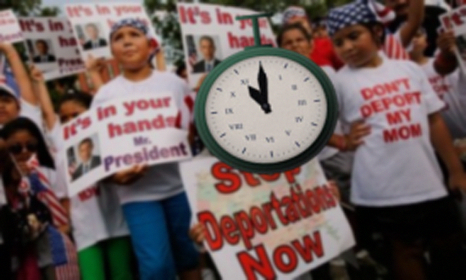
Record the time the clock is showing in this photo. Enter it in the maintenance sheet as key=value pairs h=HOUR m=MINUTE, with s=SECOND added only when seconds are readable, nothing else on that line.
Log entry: h=11 m=0
